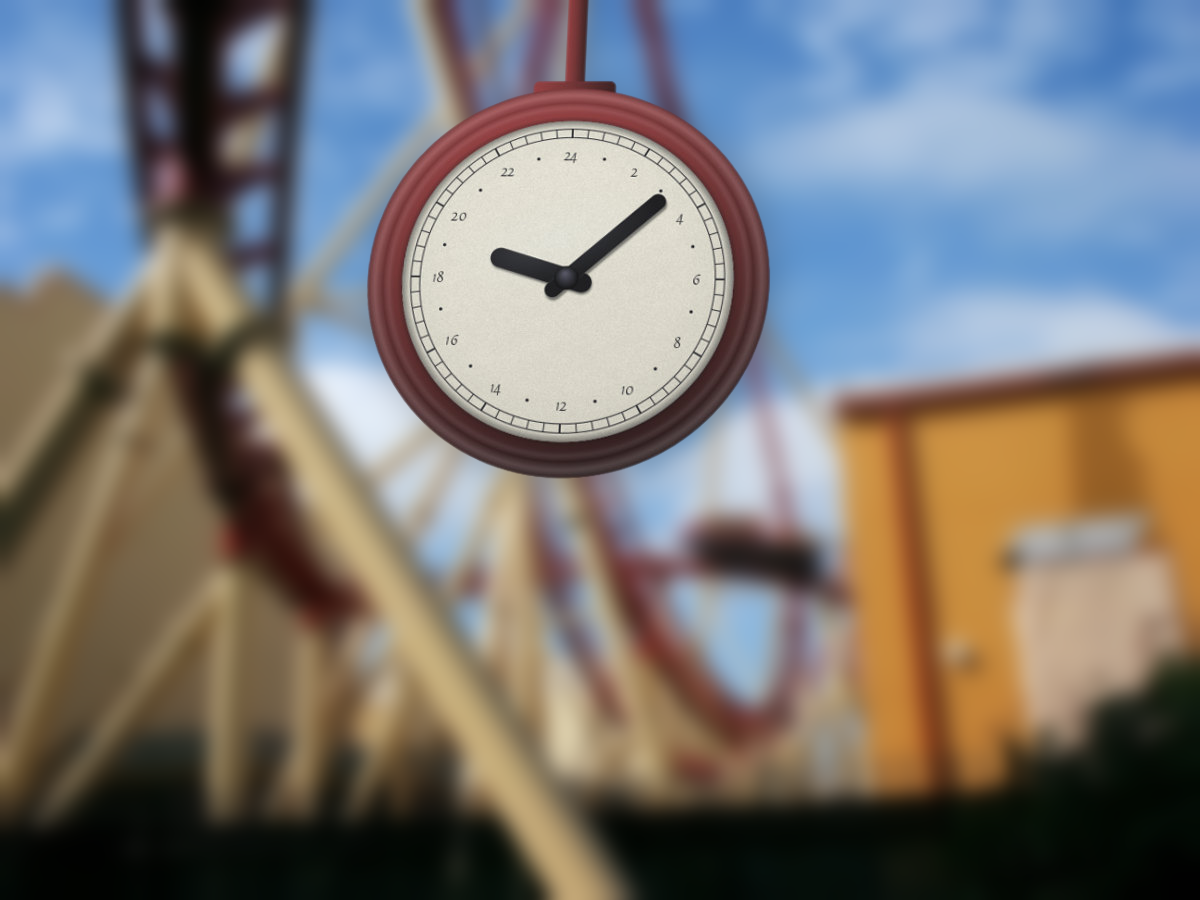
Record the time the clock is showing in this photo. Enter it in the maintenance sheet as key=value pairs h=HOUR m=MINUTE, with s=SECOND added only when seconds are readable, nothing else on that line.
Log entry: h=19 m=8
